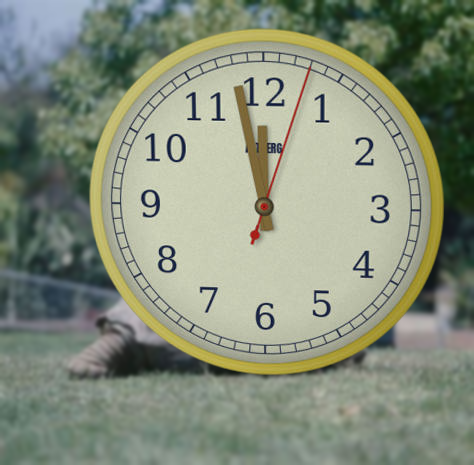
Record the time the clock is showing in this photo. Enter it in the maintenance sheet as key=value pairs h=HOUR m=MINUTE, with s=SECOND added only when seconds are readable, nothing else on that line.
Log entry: h=11 m=58 s=3
